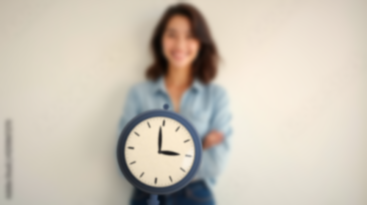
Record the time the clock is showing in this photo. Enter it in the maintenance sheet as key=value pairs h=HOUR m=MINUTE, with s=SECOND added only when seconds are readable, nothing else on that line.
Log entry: h=2 m=59
